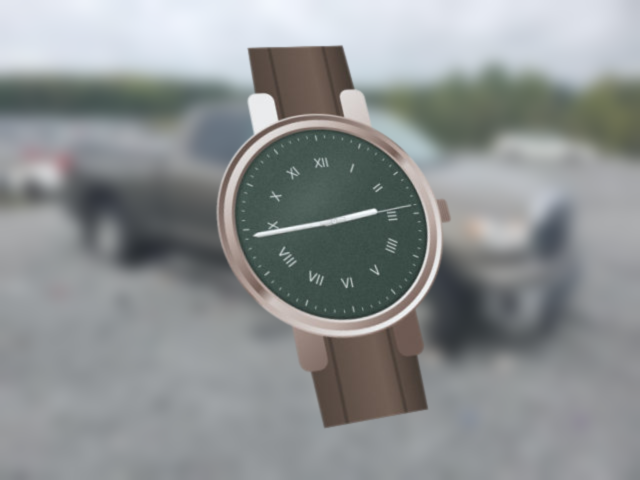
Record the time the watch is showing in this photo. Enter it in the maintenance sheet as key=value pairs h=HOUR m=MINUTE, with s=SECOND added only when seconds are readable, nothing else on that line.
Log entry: h=2 m=44 s=14
